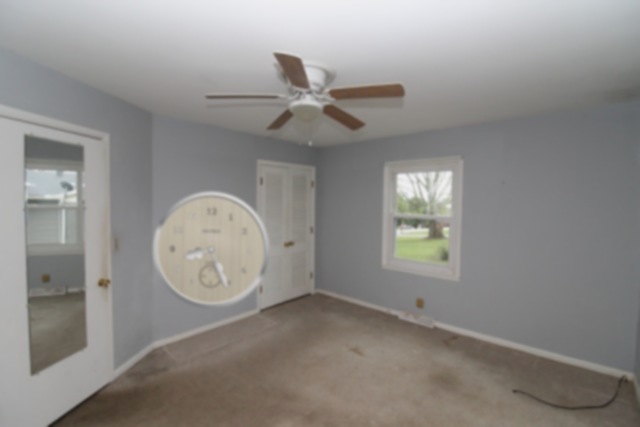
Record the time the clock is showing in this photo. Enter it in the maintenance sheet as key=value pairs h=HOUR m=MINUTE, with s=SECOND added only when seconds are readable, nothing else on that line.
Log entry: h=8 m=26
